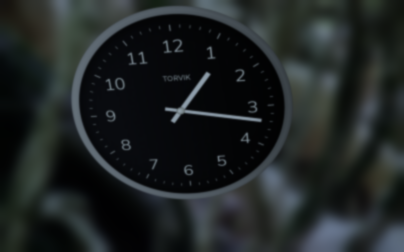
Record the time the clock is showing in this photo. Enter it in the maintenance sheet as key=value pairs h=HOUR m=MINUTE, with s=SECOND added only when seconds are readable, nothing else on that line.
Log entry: h=1 m=17
